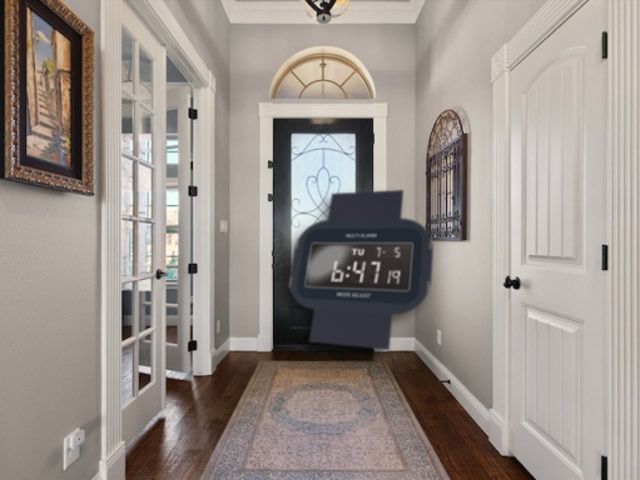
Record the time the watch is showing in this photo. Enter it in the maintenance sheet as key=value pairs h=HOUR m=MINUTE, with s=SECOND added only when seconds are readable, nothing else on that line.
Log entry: h=6 m=47 s=19
